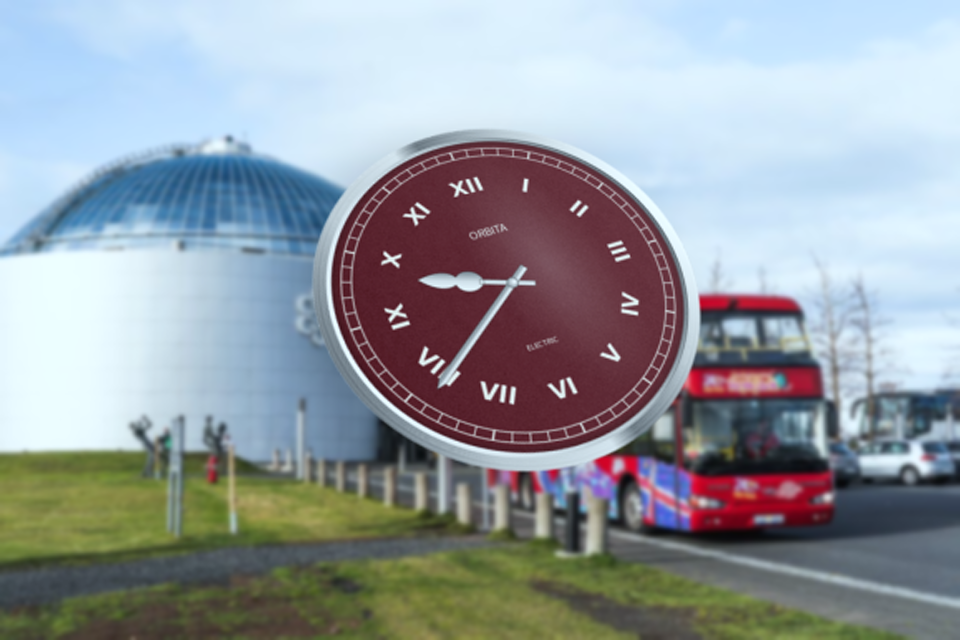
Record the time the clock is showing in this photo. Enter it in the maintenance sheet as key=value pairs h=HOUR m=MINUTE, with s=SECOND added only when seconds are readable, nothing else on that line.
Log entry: h=9 m=39
